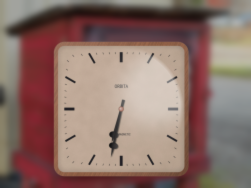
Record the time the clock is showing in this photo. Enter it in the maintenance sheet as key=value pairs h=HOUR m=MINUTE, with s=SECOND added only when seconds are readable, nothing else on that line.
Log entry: h=6 m=32
